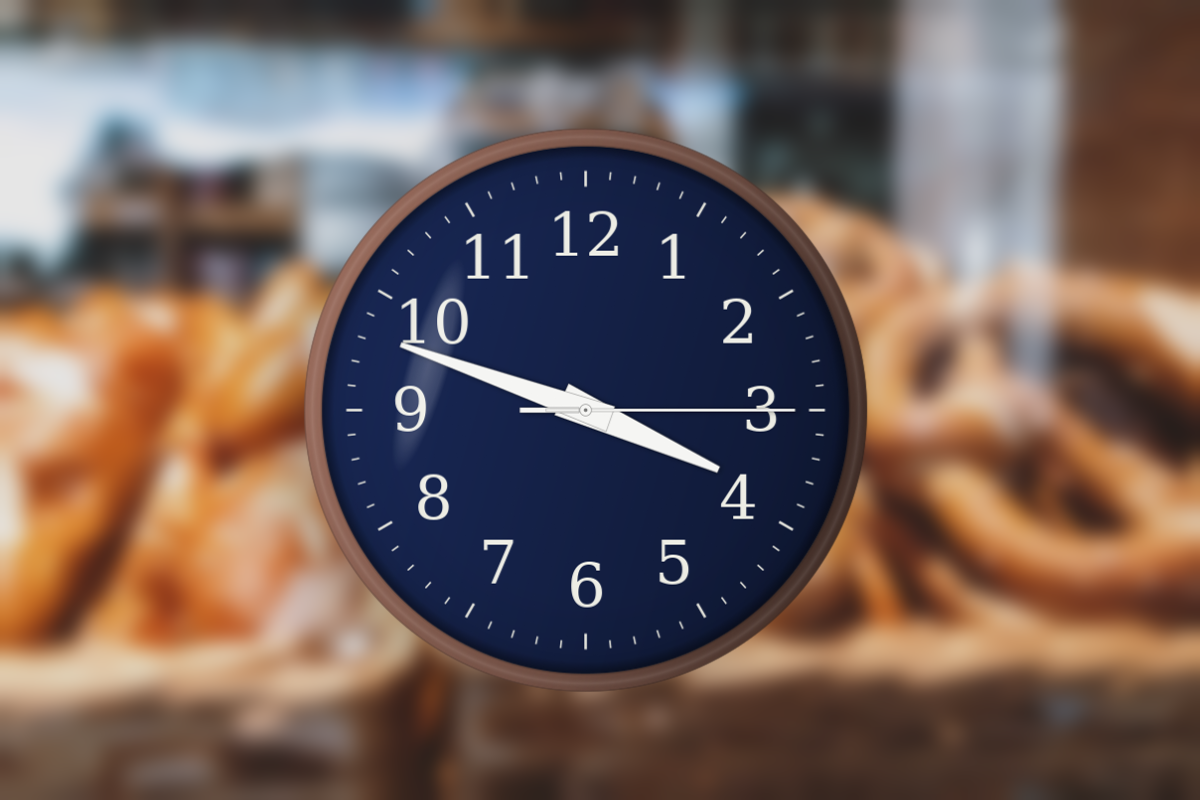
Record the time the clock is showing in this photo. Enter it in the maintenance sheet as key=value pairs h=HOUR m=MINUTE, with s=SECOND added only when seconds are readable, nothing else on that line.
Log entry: h=3 m=48 s=15
